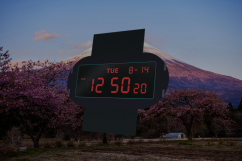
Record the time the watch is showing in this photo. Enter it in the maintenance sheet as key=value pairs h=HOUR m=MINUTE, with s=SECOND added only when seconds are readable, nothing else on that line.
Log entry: h=12 m=50 s=20
